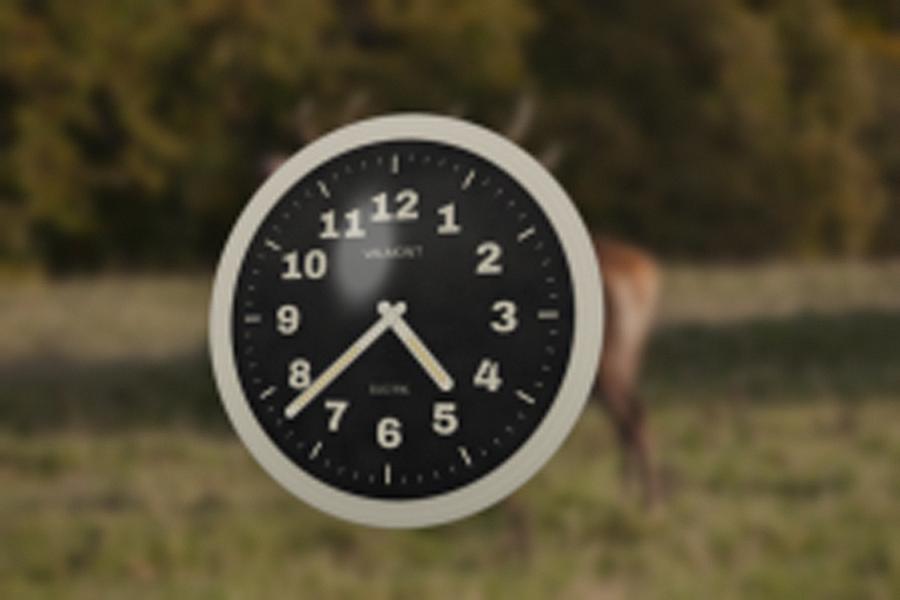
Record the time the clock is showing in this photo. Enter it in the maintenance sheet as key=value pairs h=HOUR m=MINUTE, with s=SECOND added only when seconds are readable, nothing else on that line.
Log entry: h=4 m=38
